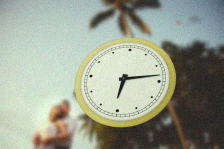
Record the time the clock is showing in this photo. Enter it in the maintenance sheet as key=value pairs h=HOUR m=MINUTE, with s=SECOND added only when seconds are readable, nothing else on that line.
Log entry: h=6 m=13
